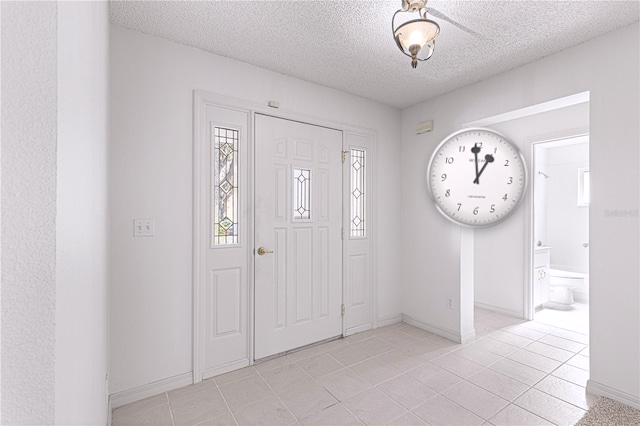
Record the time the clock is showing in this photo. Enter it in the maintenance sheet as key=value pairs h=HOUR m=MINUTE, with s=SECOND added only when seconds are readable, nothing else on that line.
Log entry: h=12 m=59
